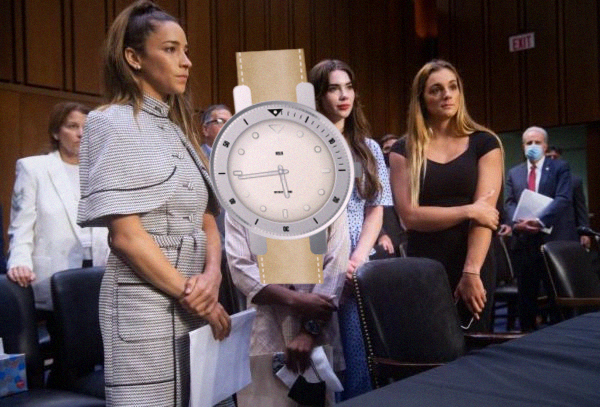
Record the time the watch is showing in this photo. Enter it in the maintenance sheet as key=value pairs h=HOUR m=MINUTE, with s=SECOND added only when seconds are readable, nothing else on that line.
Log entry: h=5 m=44
